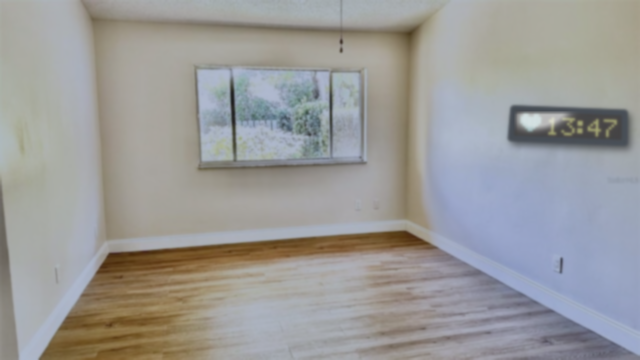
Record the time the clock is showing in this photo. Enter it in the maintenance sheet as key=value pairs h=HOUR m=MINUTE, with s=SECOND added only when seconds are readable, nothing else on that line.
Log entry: h=13 m=47
